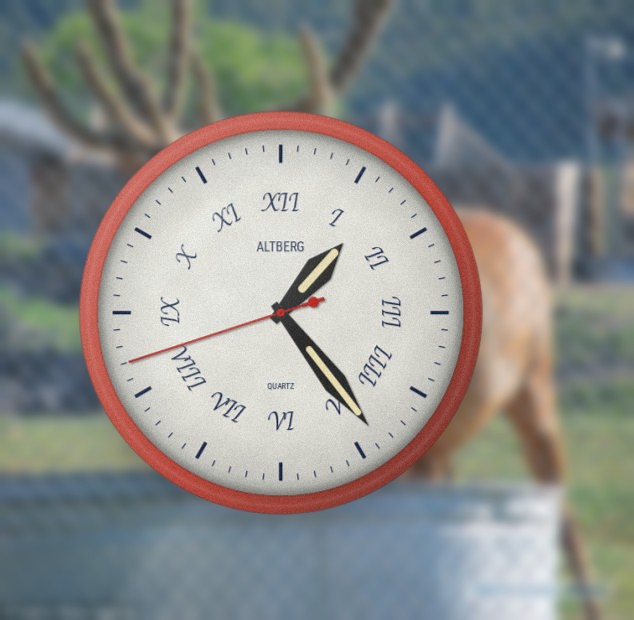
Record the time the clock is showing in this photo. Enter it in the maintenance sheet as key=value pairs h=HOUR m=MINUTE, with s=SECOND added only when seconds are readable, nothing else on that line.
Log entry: h=1 m=23 s=42
